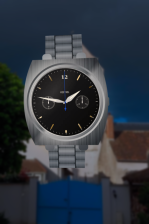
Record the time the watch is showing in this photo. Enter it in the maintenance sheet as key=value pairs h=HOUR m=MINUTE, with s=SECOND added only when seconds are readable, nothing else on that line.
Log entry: h=1 m=47
